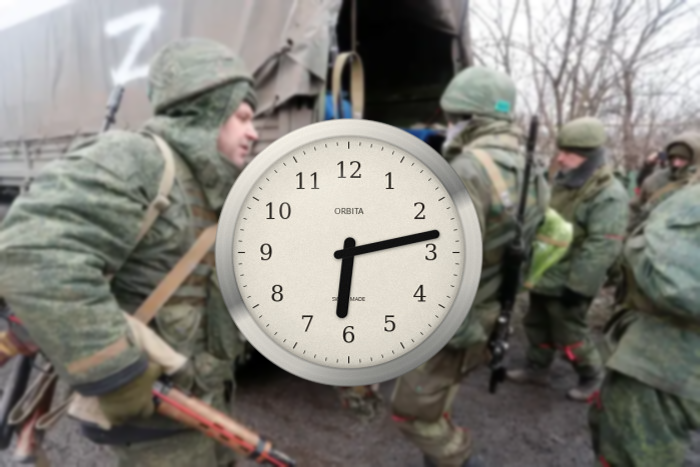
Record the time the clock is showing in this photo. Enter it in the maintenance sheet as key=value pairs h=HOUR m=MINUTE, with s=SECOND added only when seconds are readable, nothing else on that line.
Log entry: h=6 m=13
